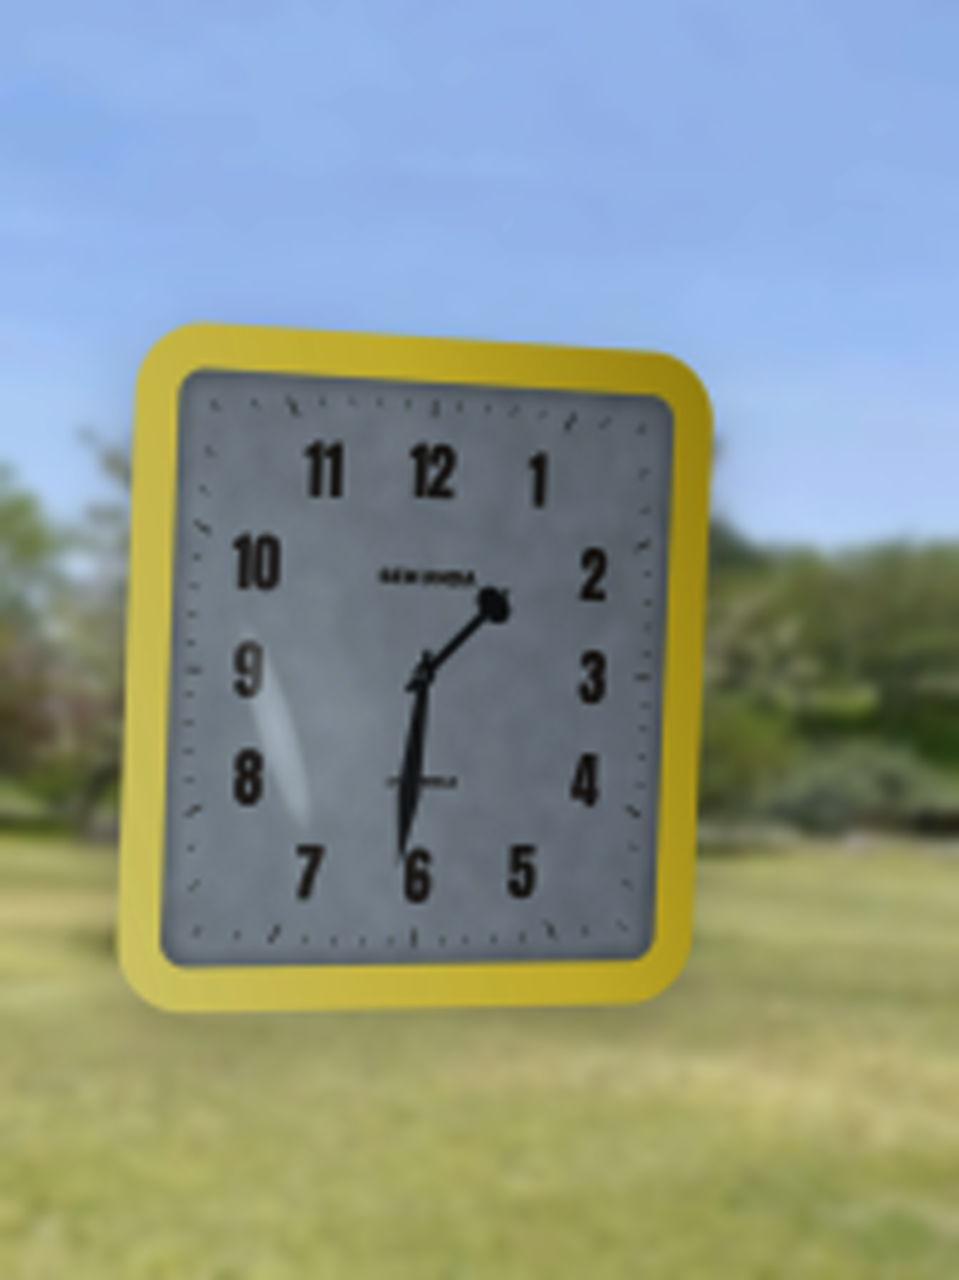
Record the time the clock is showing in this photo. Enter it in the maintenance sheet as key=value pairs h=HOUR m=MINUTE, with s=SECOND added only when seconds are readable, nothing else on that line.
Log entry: h=1 m=31
